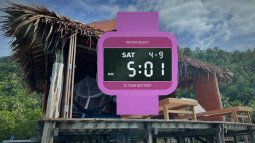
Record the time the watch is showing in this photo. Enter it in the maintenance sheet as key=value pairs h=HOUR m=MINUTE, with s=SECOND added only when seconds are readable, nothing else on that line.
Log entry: h=5 m=1
